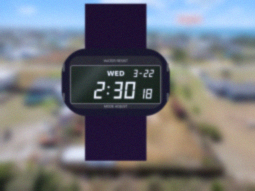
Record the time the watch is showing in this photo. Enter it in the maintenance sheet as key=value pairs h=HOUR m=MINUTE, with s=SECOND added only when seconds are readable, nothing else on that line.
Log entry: h=2 m=30 s=18
